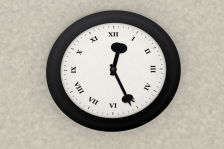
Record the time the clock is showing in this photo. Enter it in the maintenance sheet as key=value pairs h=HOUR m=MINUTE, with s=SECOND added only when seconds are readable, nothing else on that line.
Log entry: h=12 m=26
